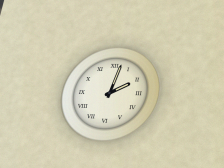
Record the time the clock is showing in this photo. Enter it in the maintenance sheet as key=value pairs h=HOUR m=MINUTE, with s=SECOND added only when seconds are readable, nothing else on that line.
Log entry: h=2 m=2
